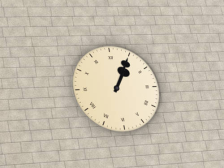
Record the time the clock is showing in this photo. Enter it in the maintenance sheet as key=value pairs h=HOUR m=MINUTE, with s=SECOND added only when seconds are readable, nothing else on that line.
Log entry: h=1 m=5
